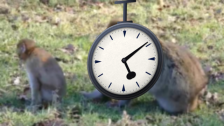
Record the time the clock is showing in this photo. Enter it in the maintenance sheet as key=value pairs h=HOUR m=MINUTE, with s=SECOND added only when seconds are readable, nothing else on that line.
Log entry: h=5 m=9
